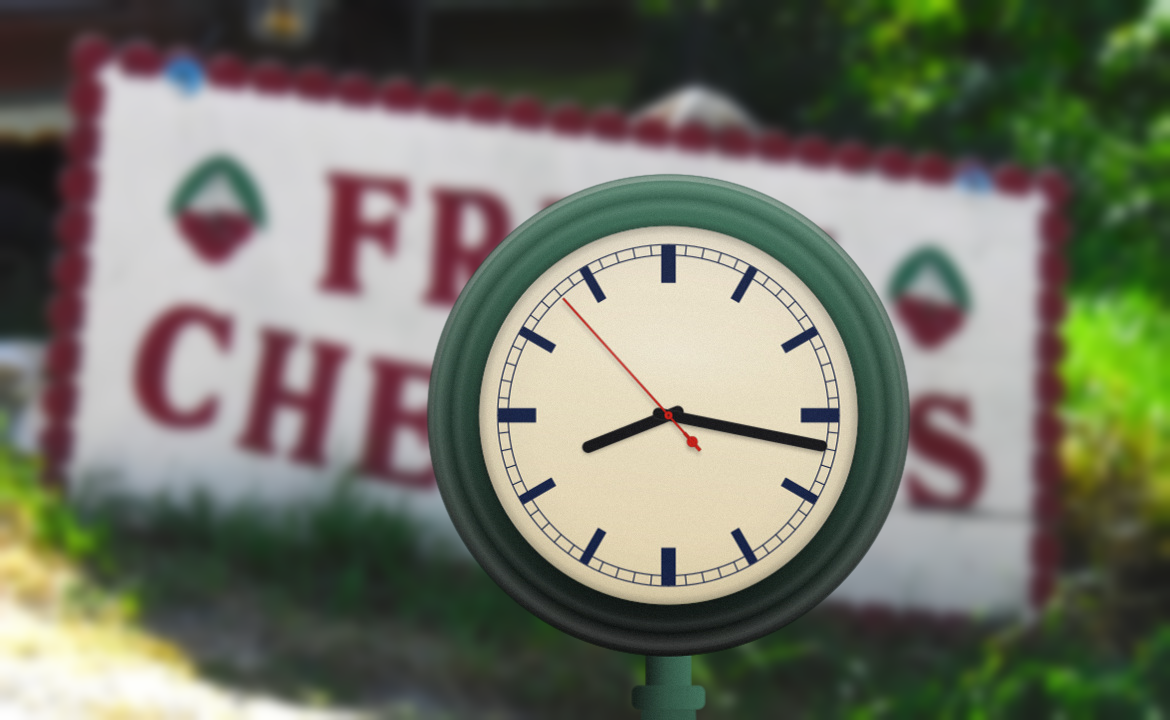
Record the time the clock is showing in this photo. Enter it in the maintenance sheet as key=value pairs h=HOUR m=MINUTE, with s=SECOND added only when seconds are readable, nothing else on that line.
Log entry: h=8 m=16 s=53
